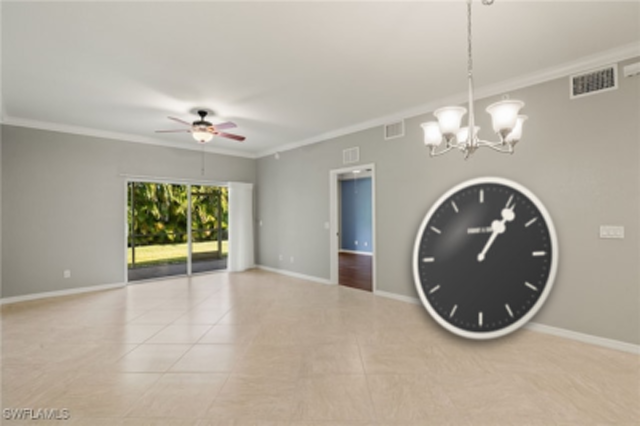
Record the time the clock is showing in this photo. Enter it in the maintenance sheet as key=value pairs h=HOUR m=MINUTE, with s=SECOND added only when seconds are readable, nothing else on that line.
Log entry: h=1 m=6
